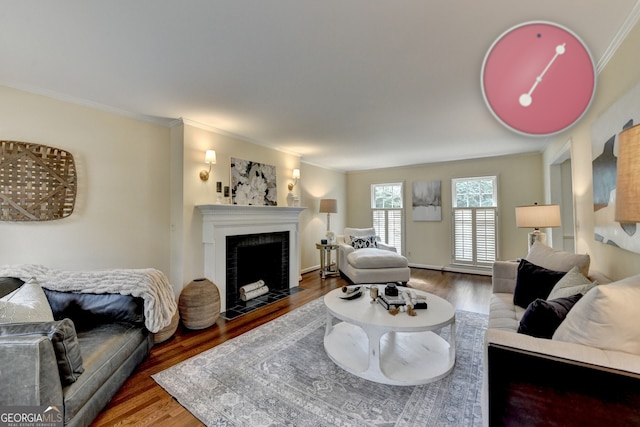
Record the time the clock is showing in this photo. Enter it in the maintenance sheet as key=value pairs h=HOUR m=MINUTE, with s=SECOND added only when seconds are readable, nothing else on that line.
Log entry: h=7 m=6
